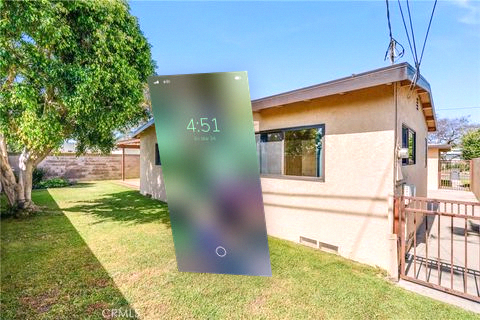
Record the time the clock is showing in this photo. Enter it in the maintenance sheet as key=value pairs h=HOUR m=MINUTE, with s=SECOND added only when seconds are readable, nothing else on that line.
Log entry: h=4 m=51
